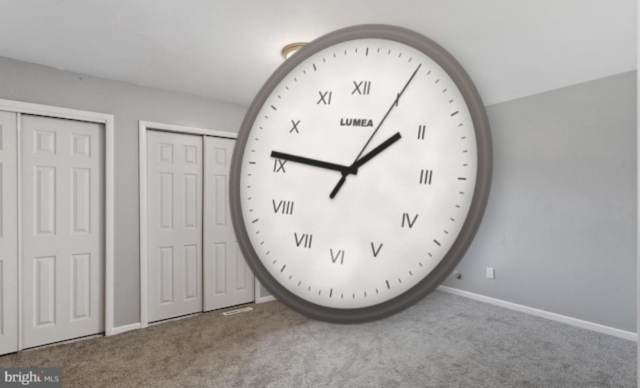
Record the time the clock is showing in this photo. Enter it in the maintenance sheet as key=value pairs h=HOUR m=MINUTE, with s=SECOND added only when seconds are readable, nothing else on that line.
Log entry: h=1 m=46 s=5
